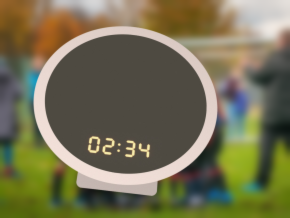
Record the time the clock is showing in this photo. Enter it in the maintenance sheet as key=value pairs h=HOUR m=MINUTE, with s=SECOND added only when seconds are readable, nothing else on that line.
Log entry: h=2 m=34
